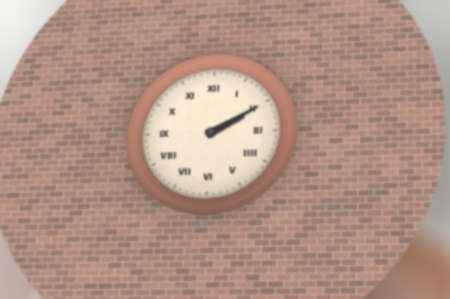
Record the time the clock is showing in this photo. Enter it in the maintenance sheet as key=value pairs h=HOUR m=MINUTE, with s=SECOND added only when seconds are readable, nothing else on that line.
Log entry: h=2 m=10
